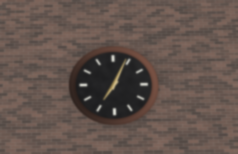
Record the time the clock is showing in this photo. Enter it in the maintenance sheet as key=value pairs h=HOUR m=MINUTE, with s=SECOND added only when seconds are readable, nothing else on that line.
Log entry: h=7 m=4
